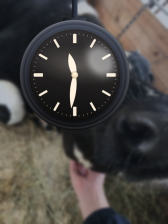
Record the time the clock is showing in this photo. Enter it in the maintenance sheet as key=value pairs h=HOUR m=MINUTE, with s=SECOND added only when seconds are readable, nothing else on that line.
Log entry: h=11 m=31
